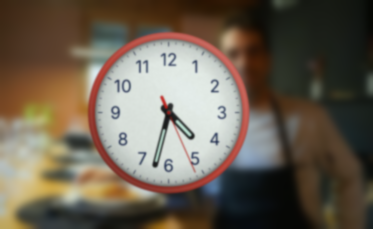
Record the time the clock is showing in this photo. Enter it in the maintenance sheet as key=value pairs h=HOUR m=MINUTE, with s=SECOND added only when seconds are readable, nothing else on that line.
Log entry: h=4 m=32 s=26
